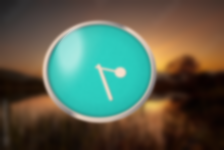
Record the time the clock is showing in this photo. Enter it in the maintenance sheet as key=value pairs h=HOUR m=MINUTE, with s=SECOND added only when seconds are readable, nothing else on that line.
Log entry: h=3 m=27
